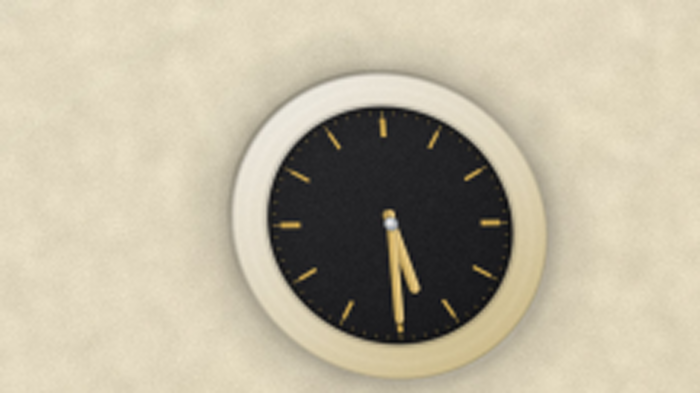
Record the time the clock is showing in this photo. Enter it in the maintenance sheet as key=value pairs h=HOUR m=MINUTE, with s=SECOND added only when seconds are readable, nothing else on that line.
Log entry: h=5 m=30
